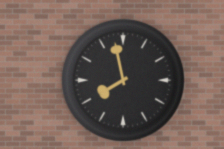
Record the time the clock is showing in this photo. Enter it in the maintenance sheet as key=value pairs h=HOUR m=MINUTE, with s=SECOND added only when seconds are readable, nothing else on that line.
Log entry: h=7 m=58
